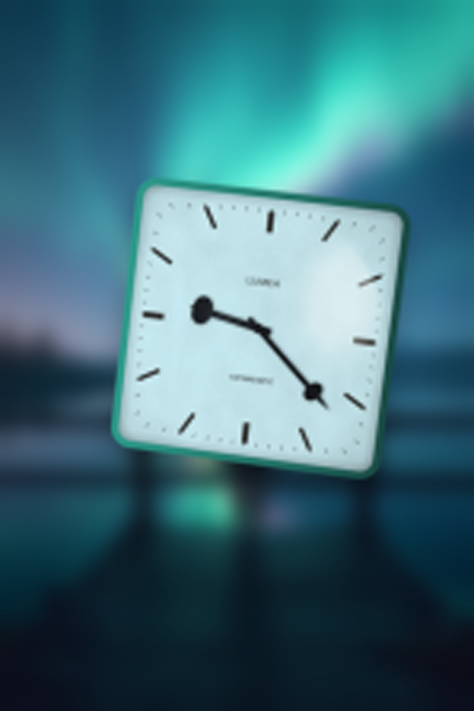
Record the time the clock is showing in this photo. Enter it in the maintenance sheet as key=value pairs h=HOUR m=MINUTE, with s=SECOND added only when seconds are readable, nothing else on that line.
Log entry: h=9 m=22
